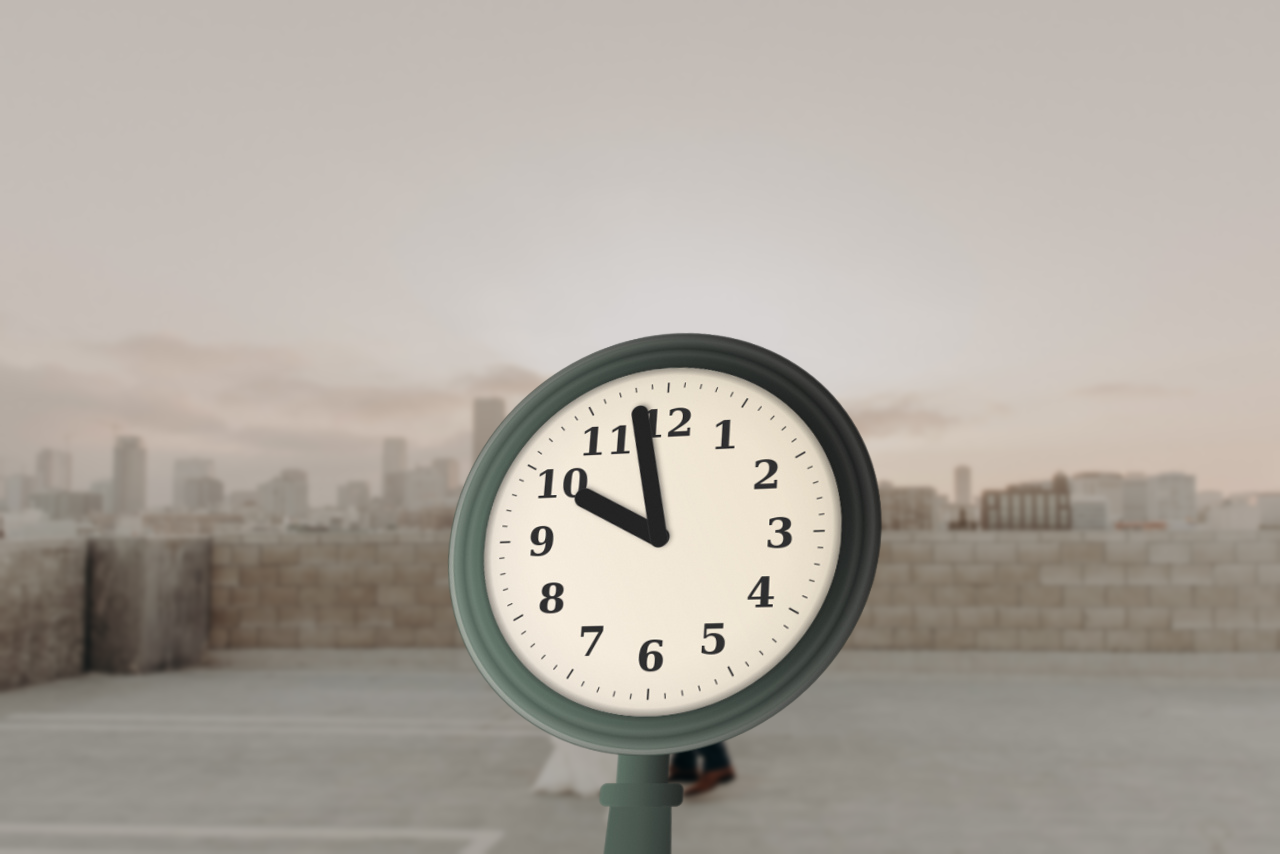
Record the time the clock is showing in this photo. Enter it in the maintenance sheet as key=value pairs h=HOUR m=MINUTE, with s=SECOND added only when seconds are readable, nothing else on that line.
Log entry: h=9 m=58
